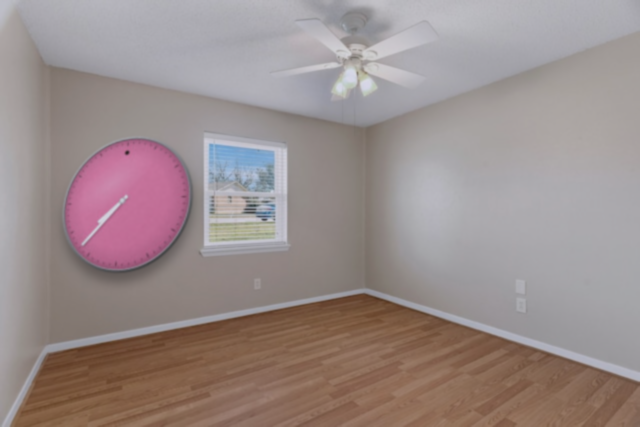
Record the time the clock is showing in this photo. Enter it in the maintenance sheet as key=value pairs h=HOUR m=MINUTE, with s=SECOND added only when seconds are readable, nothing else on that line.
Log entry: h=7 m=37
